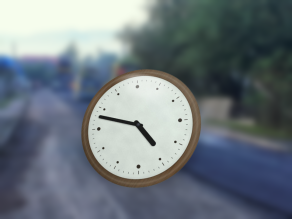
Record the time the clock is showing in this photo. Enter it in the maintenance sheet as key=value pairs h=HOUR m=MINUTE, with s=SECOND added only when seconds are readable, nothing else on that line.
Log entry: h=4 m=48
